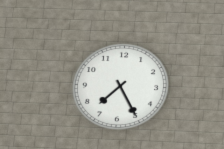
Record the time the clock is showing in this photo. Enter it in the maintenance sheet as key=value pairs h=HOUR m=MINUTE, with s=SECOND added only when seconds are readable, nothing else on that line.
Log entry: h=7 m=25
